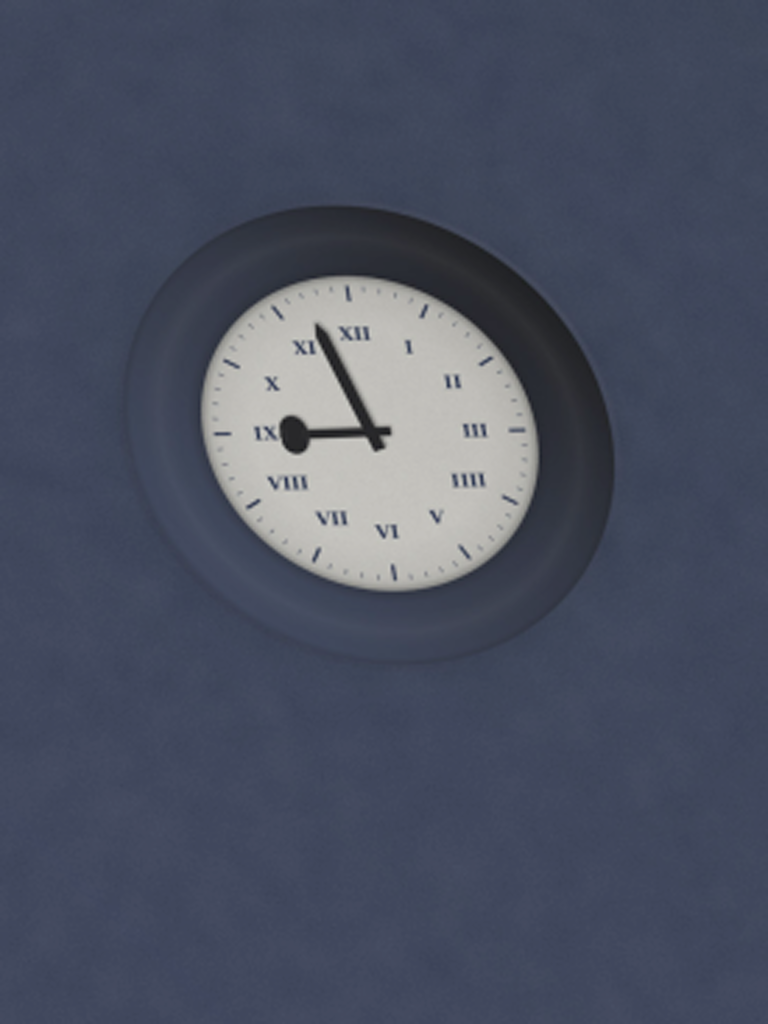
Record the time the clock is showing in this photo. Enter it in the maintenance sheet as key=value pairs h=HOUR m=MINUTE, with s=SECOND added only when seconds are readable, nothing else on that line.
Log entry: h=8 m=57
